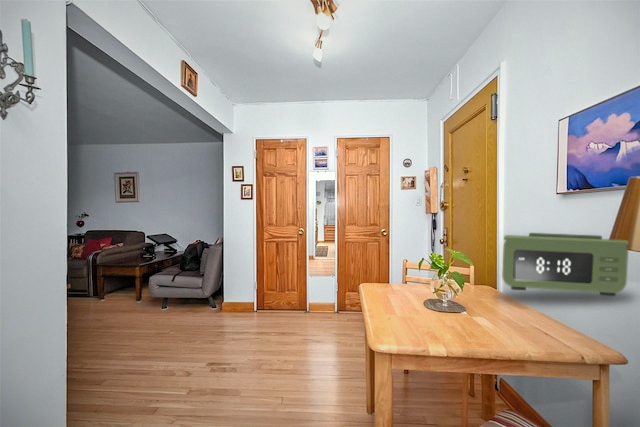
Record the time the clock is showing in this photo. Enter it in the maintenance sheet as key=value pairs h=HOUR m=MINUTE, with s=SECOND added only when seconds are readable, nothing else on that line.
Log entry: h=8 m=18
